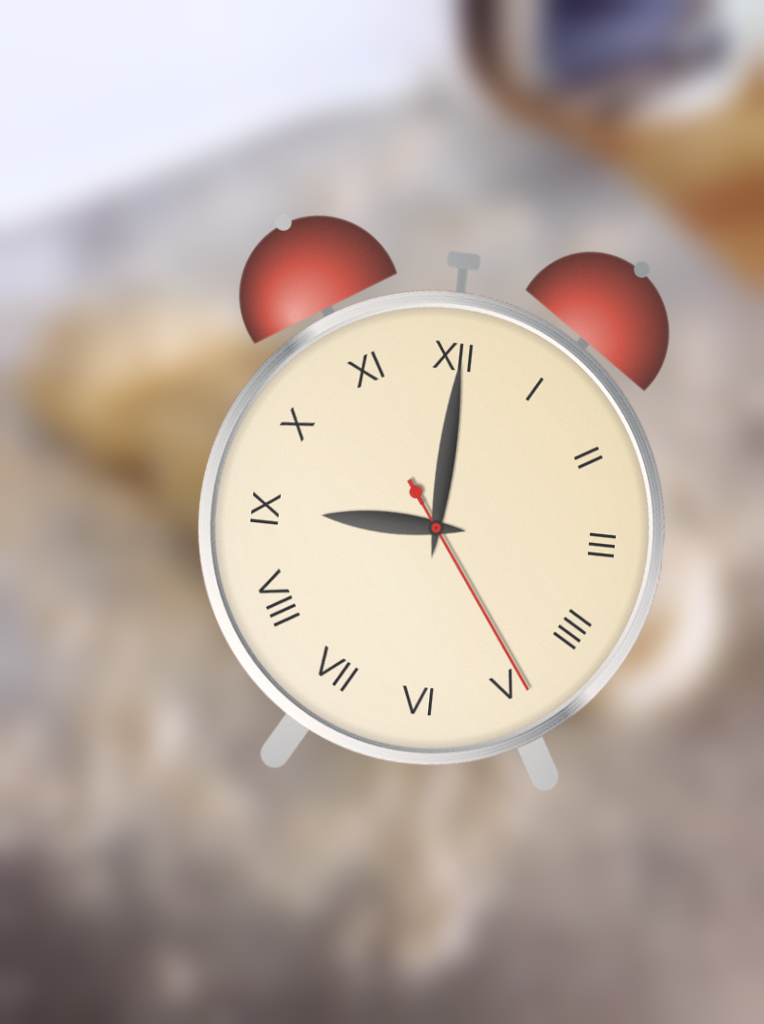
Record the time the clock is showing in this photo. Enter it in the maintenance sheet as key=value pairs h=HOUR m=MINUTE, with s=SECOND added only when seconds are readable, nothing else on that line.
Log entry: h=9 m=0 s=24
